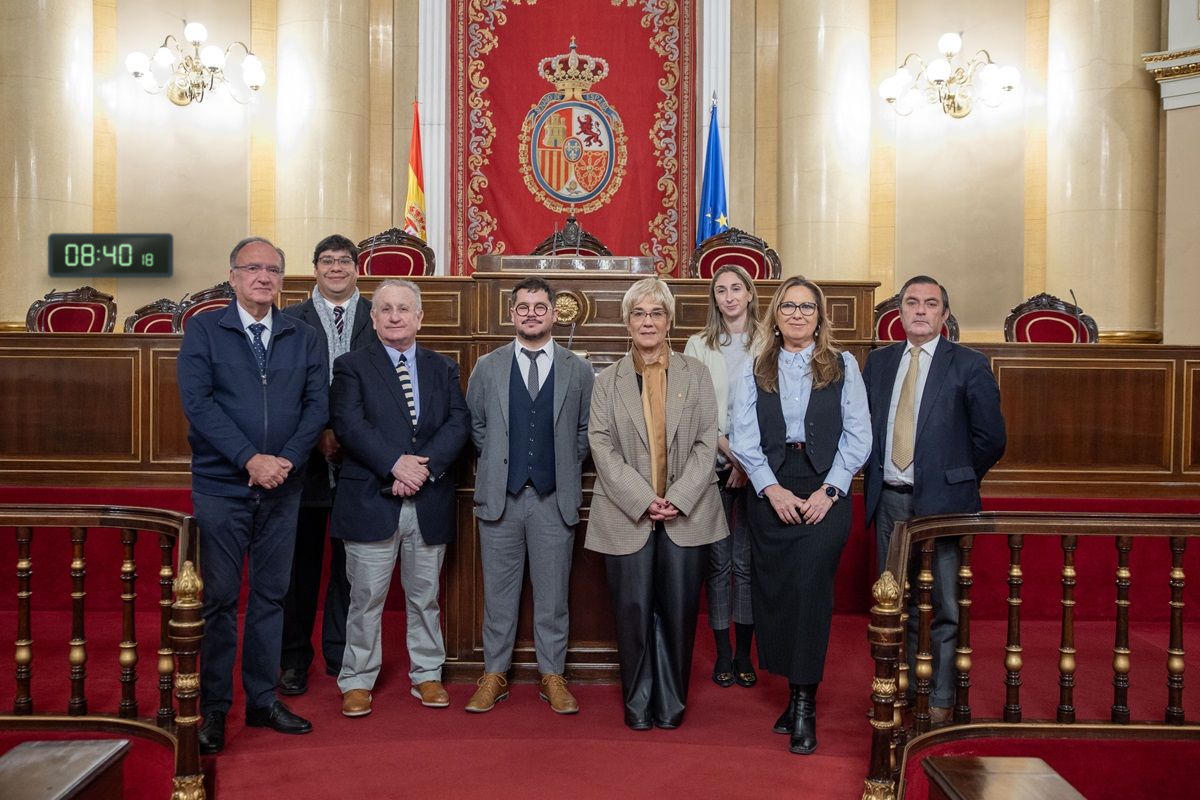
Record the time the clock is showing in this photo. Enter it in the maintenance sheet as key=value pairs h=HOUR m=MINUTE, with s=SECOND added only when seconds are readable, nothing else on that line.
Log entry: h=8 m=40 s=18
